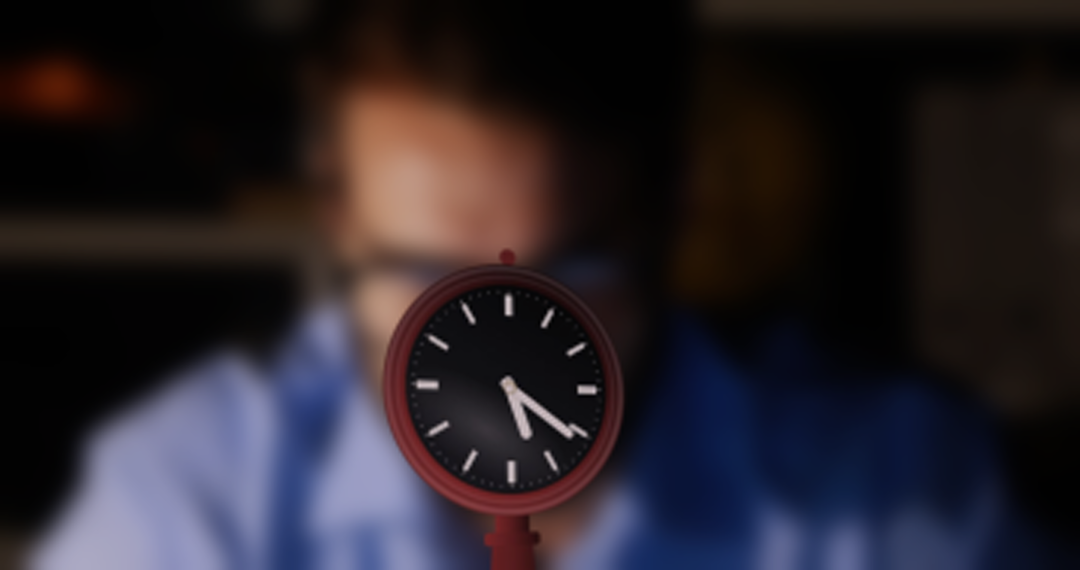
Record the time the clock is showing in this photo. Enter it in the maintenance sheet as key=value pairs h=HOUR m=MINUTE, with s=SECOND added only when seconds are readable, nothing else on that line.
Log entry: h=5 m=21
